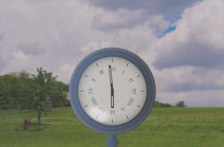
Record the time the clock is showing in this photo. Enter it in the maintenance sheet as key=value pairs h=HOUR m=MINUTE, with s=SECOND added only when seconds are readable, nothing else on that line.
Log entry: h=5 m=59
